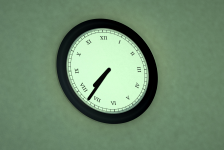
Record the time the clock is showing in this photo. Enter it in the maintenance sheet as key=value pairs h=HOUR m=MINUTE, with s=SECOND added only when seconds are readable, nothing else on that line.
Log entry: h=7 m=37
